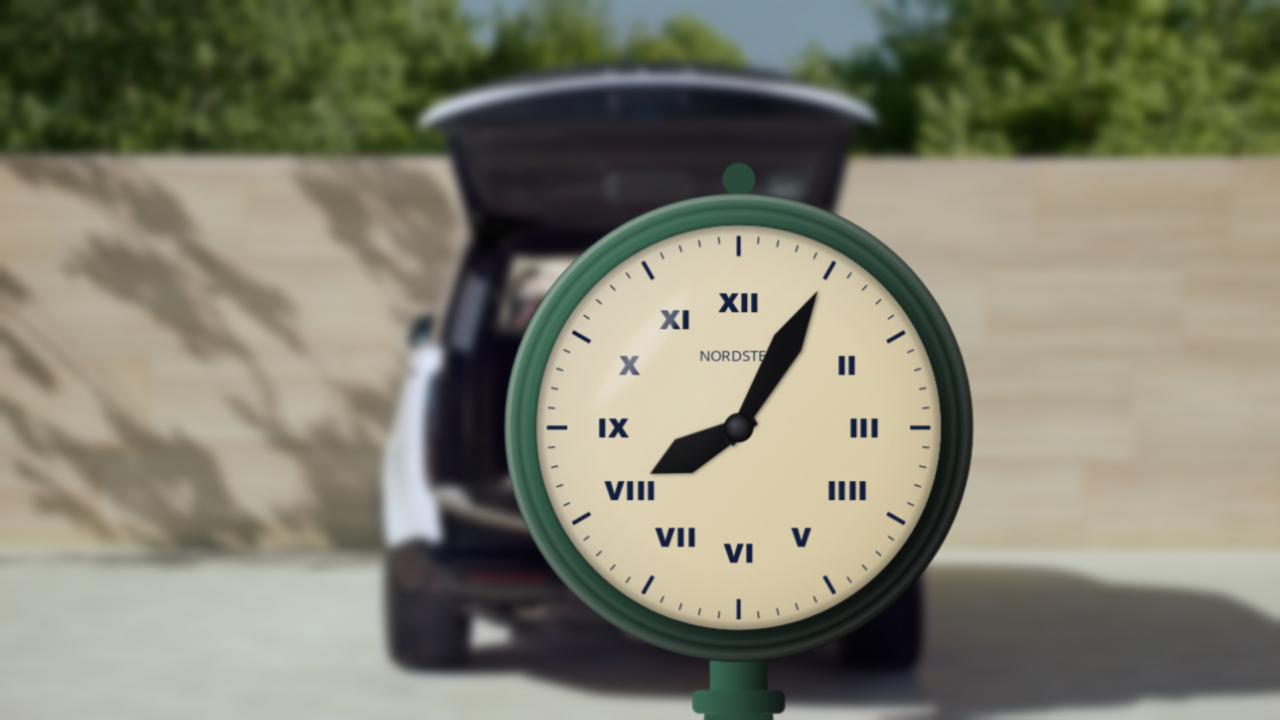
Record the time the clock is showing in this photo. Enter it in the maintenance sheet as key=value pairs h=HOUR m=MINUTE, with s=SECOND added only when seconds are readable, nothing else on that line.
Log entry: h=8 m=5
